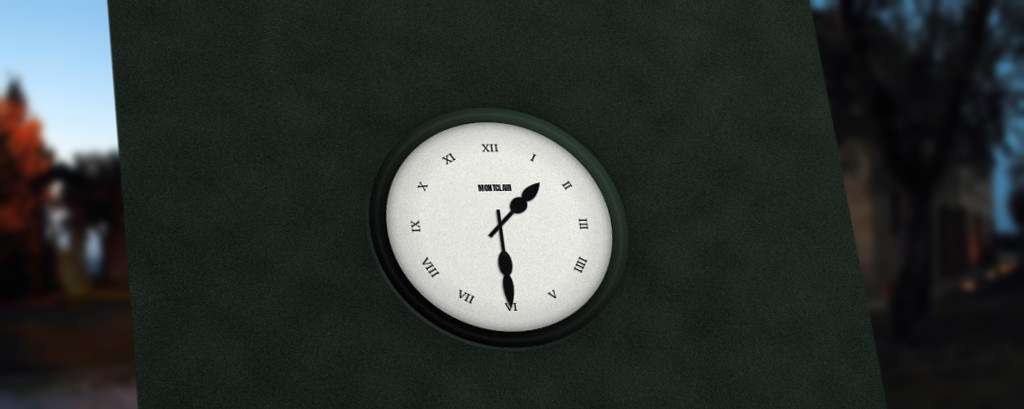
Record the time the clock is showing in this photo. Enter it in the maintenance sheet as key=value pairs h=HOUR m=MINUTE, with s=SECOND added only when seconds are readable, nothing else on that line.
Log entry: h=1 m=30
